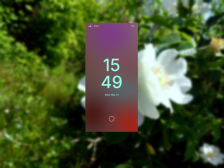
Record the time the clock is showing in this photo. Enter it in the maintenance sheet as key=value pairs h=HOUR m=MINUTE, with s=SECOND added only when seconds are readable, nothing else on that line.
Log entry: h=15 m=49
